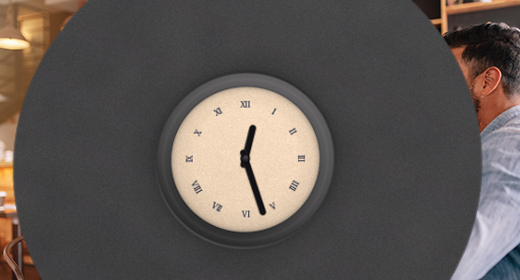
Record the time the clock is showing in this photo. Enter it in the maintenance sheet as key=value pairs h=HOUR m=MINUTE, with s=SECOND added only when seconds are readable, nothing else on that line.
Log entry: h=12 m=27
